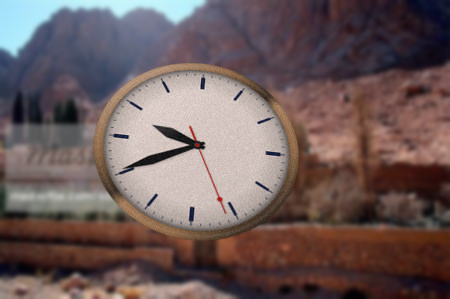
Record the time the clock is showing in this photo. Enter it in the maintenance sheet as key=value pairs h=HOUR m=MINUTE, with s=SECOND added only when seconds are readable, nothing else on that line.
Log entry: h=9 m=40 s=26
